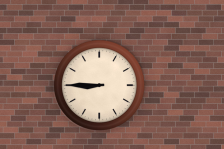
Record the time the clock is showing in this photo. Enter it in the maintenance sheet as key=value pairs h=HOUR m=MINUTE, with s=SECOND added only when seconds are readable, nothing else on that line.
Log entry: h=8 m=45
